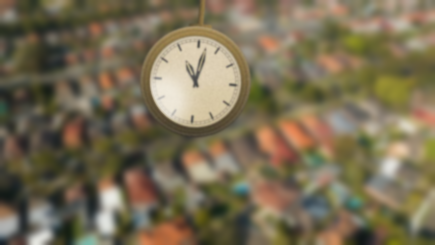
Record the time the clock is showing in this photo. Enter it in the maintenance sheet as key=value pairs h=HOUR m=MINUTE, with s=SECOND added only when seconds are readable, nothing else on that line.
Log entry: h=11 m=2
